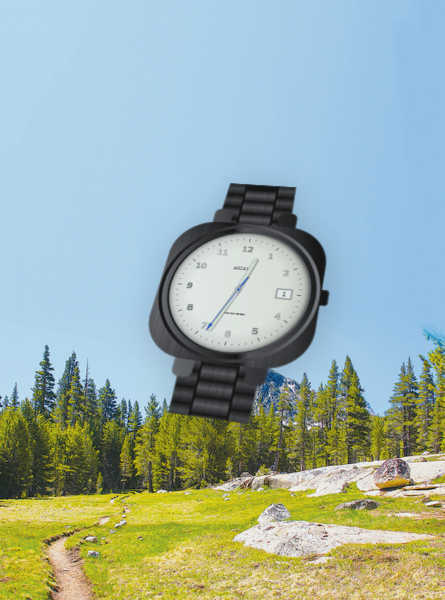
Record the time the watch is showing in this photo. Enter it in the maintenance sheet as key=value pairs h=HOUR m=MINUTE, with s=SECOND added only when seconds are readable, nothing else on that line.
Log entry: h=12 m=33 s=34
